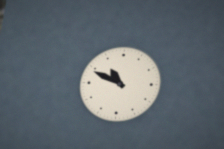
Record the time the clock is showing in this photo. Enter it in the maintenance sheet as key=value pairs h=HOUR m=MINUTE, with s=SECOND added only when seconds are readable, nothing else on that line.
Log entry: h=10 m=49
